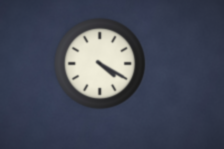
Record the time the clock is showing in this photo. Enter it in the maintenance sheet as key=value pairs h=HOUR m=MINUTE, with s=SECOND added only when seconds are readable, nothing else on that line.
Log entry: h=4 m=20
